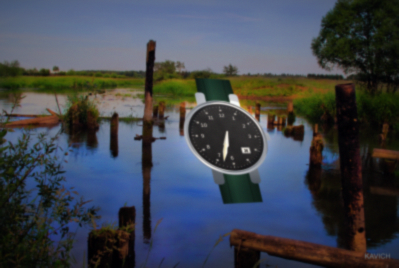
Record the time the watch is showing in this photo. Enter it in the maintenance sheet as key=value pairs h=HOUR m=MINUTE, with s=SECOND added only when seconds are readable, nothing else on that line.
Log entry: h=6 m=33
